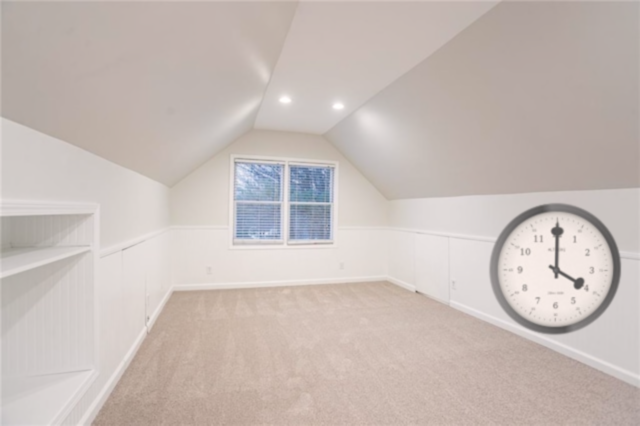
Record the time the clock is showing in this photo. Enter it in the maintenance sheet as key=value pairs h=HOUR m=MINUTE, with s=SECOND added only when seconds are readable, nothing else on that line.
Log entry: h=4 m=0
